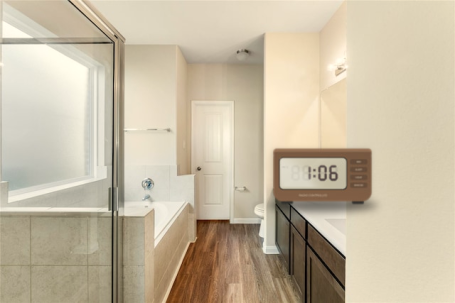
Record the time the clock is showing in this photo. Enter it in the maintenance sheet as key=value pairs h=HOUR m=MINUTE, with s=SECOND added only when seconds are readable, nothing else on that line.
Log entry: h=1 m=6
